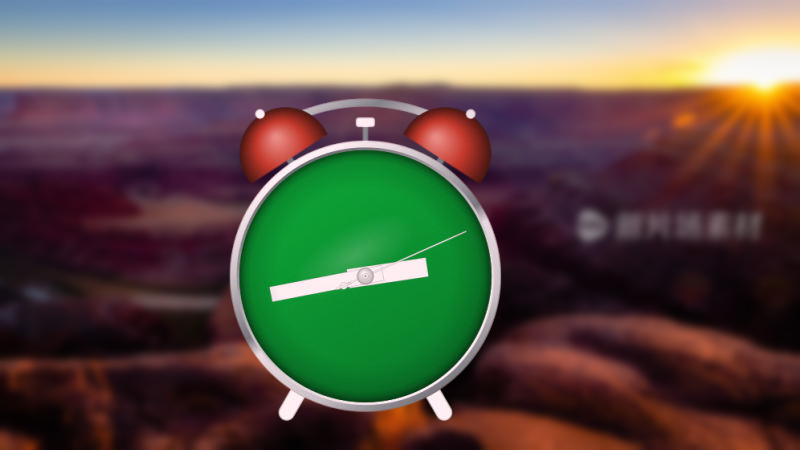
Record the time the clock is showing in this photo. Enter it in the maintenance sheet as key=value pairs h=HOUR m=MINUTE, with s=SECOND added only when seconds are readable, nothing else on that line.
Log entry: h=2 m=43 s=11
